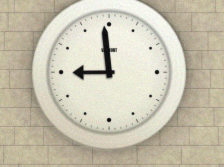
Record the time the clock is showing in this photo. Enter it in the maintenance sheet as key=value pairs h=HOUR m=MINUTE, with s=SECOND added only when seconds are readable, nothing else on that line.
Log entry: h=8 m=59
